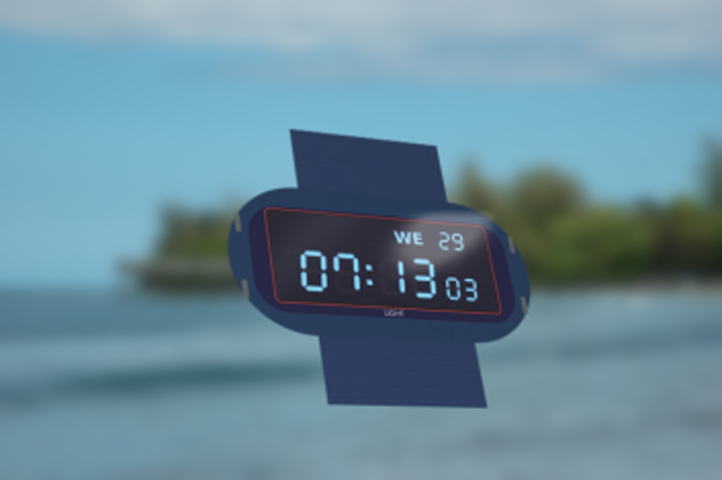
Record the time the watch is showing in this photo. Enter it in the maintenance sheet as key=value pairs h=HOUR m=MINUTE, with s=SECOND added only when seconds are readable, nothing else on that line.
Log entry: h=7 m=13 s=3
